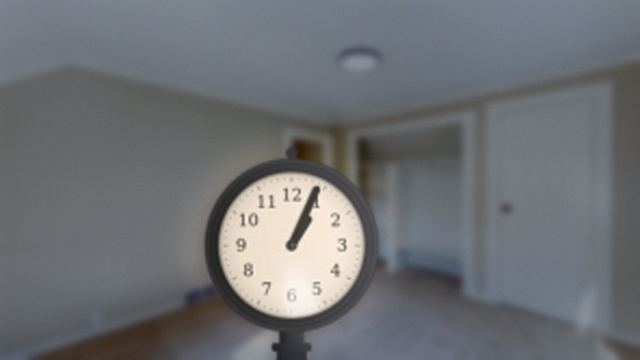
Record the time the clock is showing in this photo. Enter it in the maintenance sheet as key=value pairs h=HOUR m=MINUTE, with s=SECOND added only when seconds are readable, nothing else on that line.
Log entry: h=1 m=4
